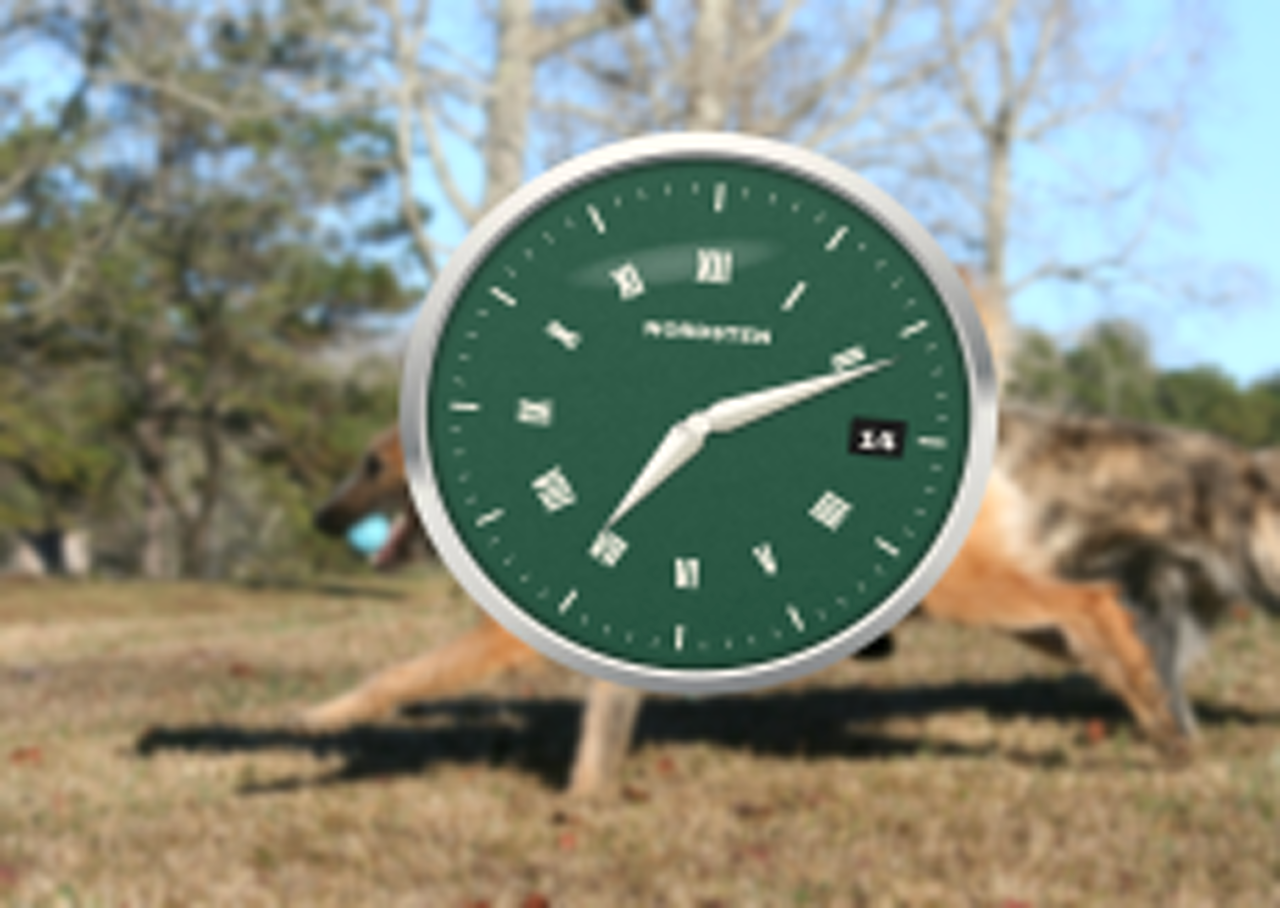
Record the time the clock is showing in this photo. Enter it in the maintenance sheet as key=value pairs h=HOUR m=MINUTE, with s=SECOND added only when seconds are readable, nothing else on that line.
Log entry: h=7 m=11
